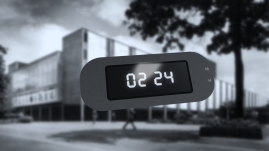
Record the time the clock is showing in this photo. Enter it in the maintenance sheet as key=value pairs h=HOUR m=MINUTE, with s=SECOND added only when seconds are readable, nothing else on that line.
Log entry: h=2 m=24
